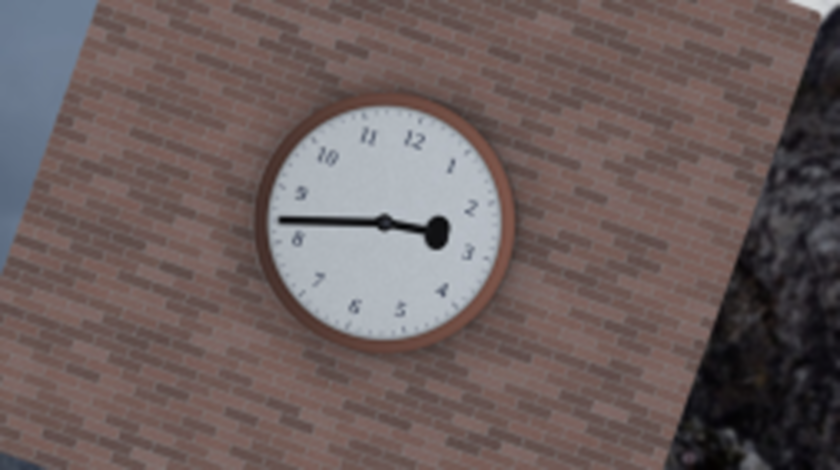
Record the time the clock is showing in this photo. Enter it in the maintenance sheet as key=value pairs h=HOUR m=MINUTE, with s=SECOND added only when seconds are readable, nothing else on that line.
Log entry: h=2 m=42
